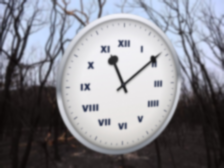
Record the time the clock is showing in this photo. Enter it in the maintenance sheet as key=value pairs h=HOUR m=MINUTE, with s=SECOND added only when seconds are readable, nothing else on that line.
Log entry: h=11 m=9
